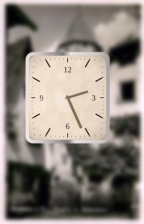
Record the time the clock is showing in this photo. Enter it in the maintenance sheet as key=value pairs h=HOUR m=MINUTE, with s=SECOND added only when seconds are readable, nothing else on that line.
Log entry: h=2 m=26
